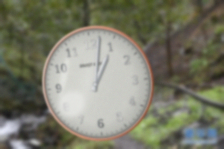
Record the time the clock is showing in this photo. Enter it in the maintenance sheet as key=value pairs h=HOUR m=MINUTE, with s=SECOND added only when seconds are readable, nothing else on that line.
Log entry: h=1 m=2
